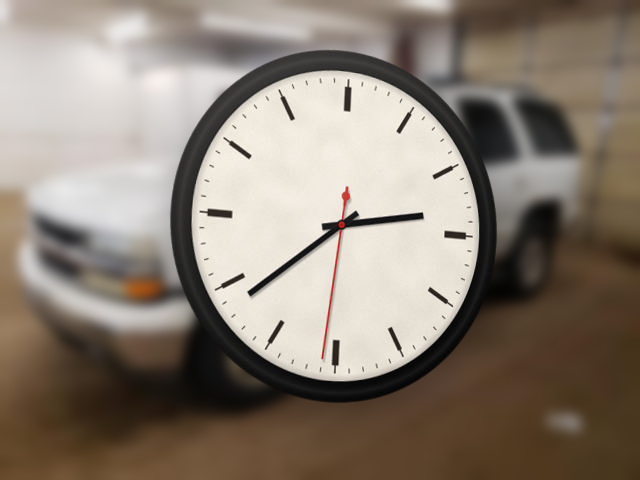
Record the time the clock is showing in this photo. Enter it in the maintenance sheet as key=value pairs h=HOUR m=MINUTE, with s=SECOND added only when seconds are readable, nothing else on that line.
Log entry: h=2 m=38 s=31
